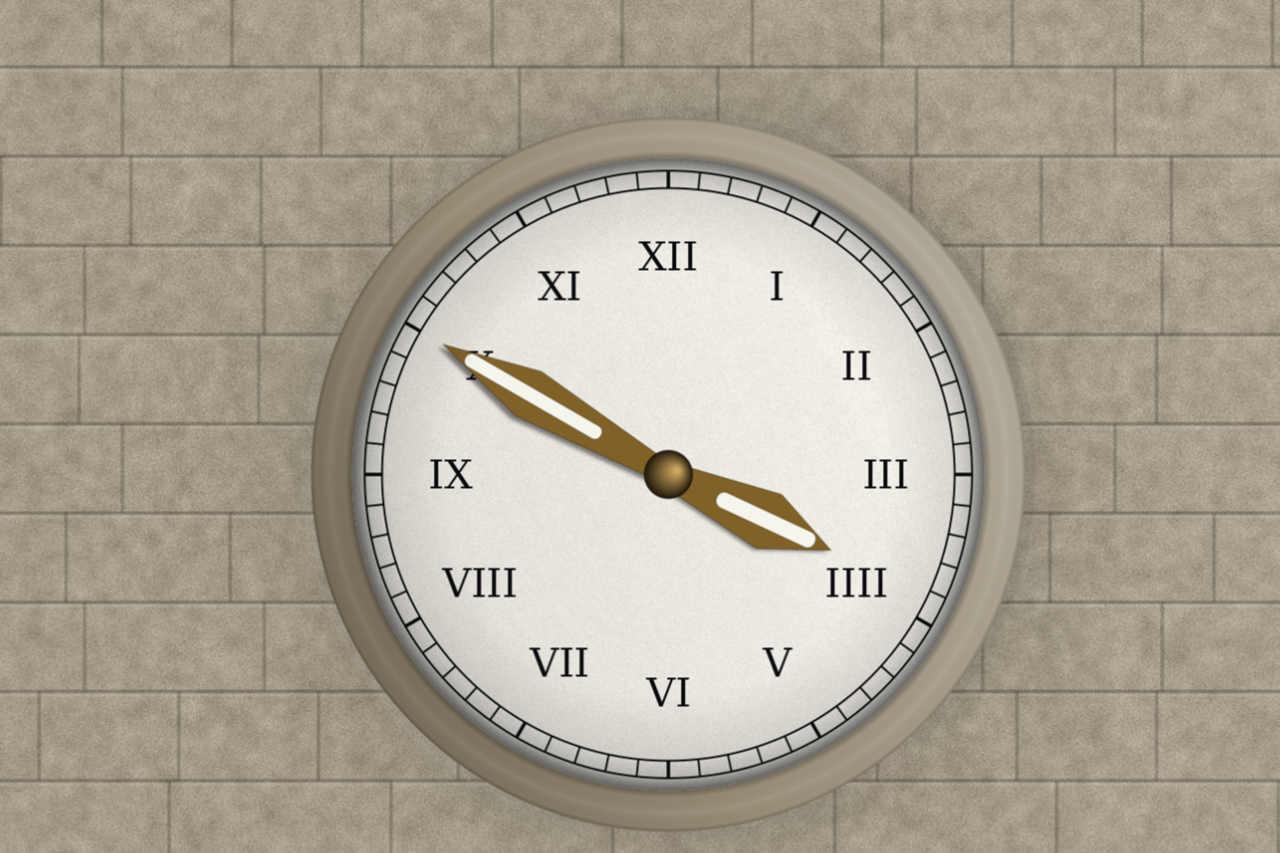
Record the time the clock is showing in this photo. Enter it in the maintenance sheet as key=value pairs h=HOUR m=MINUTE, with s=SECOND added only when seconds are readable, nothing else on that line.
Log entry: h=3 m=50
